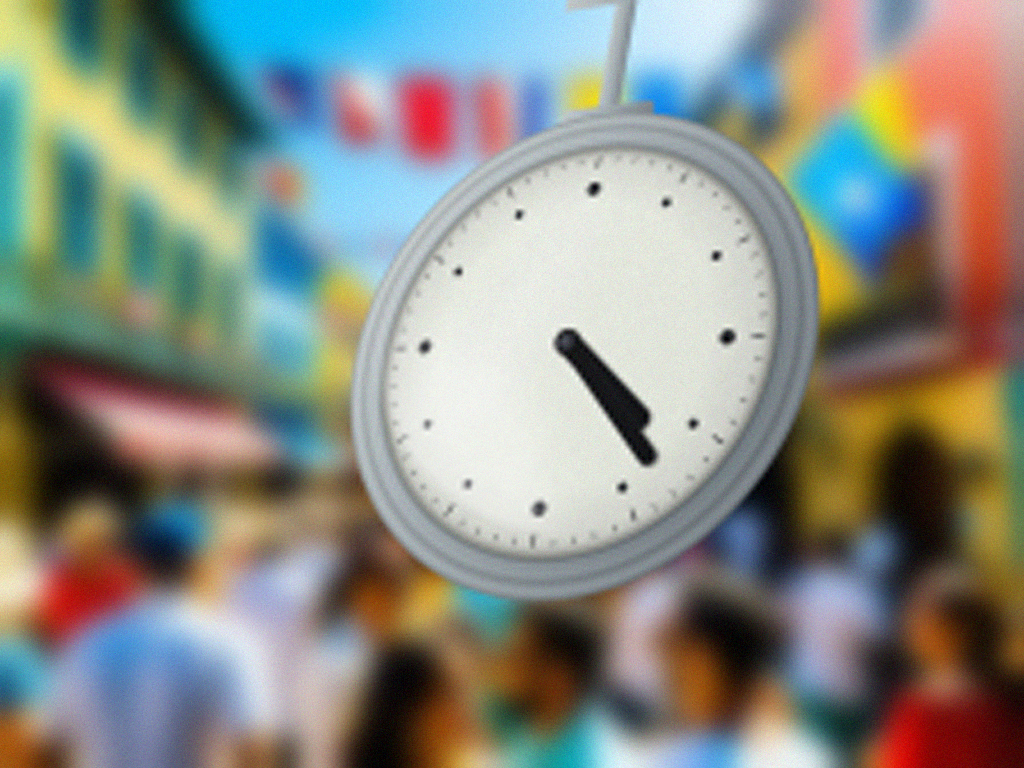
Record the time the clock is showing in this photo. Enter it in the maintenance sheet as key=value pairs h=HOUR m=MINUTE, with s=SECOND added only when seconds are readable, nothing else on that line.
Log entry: h=4 m=23
